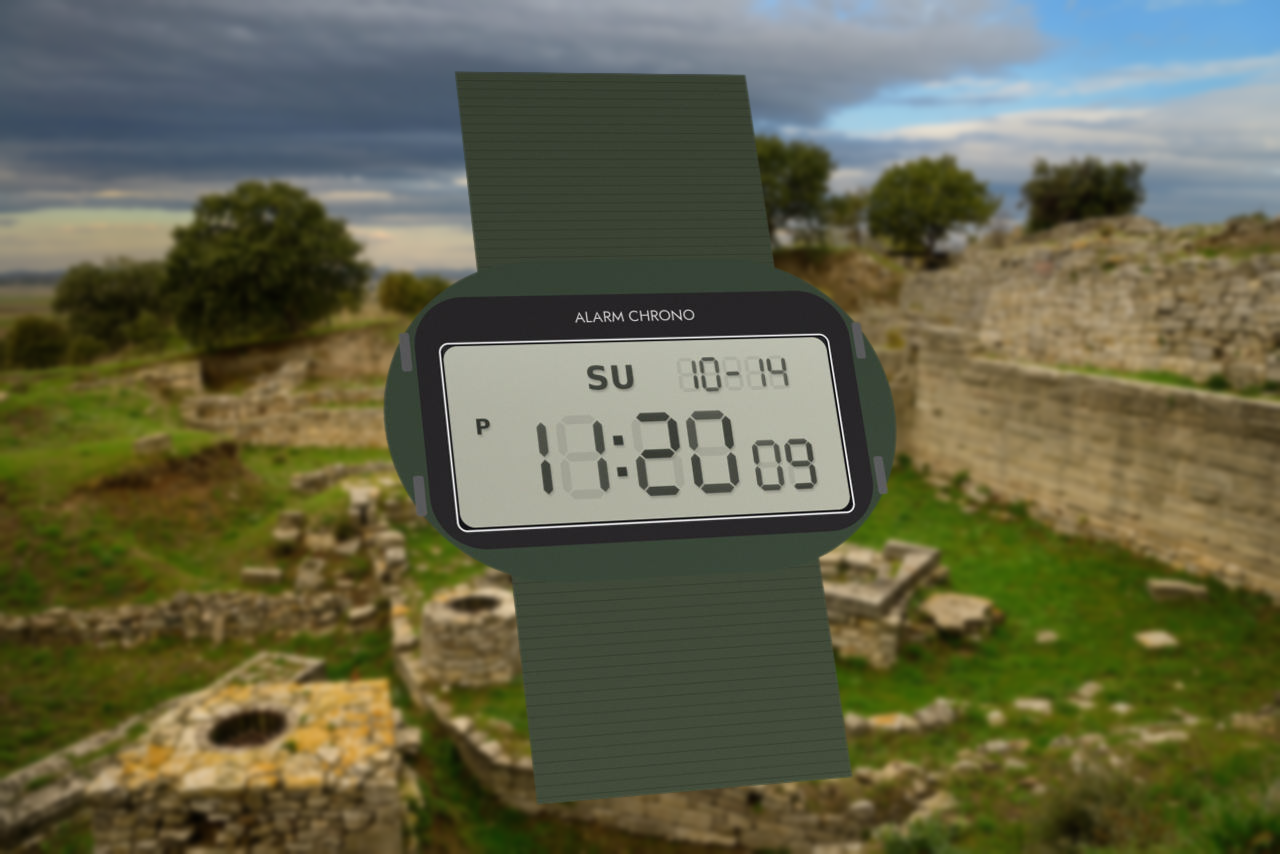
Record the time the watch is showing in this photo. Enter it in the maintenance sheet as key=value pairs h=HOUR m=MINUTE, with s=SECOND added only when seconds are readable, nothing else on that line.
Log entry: h=11 m=20 s=9
